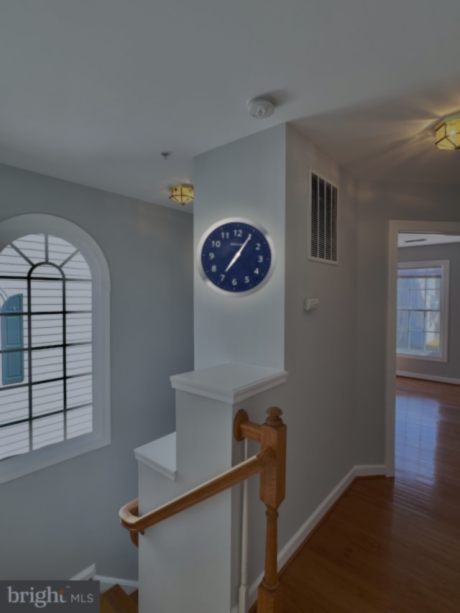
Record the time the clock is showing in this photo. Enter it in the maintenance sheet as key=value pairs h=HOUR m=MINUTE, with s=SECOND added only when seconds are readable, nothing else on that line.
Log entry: h=7 m=5
